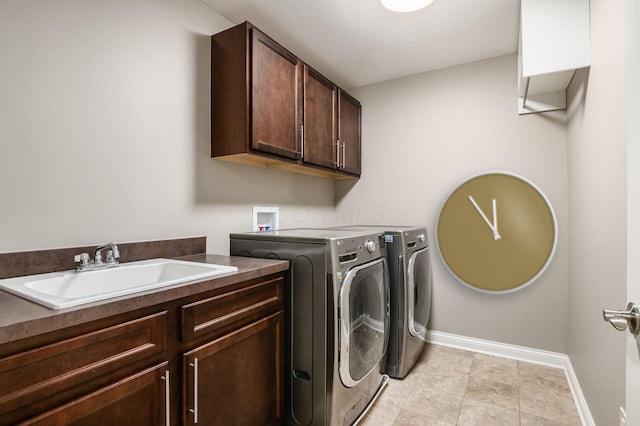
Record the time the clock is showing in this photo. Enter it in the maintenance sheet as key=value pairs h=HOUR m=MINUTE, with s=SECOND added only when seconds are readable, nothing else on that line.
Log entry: h=11 m=54
